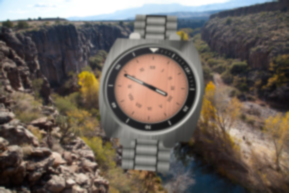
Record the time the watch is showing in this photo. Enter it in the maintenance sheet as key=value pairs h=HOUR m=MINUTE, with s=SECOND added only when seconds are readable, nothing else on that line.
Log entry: h=3 m=49
